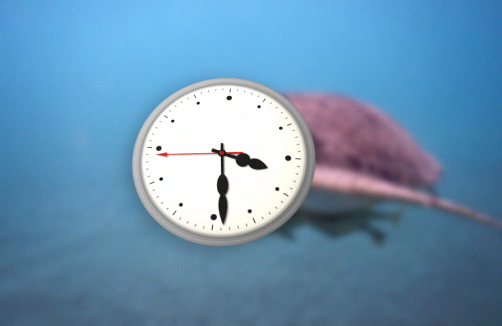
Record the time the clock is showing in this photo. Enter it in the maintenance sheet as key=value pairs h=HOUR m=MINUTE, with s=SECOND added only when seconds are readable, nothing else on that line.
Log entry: h=3 m=28 s=44
